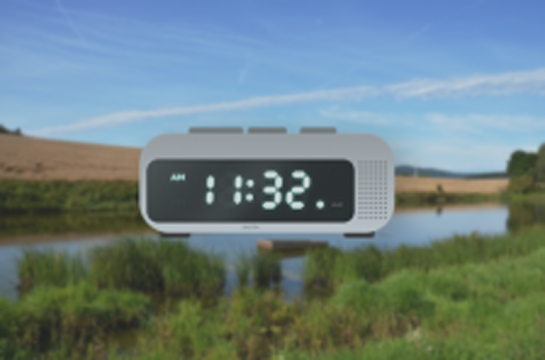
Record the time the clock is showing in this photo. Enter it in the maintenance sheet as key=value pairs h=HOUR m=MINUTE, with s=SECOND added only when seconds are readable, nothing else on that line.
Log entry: h=11 m=32
